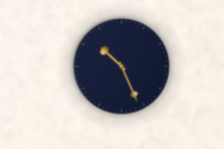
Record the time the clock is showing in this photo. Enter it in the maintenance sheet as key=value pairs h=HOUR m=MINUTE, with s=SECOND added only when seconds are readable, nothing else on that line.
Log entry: h=10 m=26
